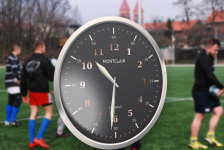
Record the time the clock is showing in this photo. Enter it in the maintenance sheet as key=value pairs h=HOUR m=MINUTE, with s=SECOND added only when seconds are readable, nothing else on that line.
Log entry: h=10 m=31
